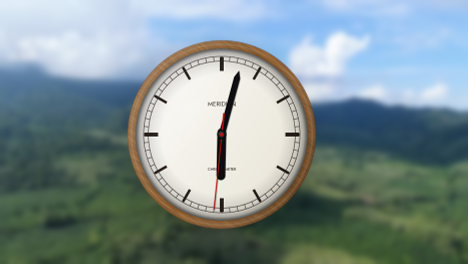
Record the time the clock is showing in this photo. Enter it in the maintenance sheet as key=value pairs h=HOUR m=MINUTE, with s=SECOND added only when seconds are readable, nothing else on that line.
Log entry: h=6 m=2 s=31
